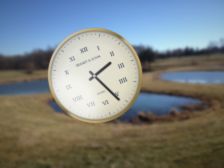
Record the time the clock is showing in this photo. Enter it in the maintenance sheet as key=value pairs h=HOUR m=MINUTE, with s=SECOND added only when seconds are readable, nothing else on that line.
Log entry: h=2 m=26
